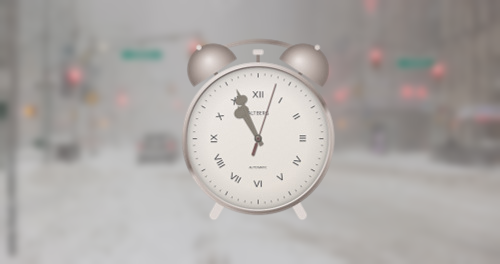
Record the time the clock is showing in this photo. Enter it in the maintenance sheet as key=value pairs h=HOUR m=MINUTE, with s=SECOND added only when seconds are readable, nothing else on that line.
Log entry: h=10 m=56 s=3
